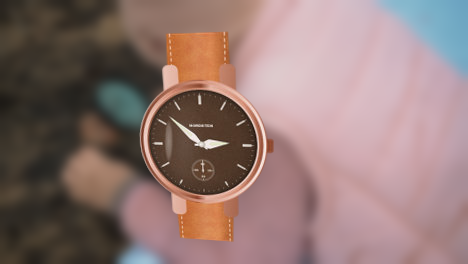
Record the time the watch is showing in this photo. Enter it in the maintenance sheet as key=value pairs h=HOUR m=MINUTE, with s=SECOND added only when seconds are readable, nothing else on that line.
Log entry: h=2 m=52
